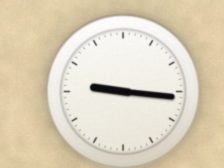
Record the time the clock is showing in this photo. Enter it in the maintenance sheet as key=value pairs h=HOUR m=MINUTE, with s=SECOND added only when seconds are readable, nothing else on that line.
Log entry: h=9 m=16
